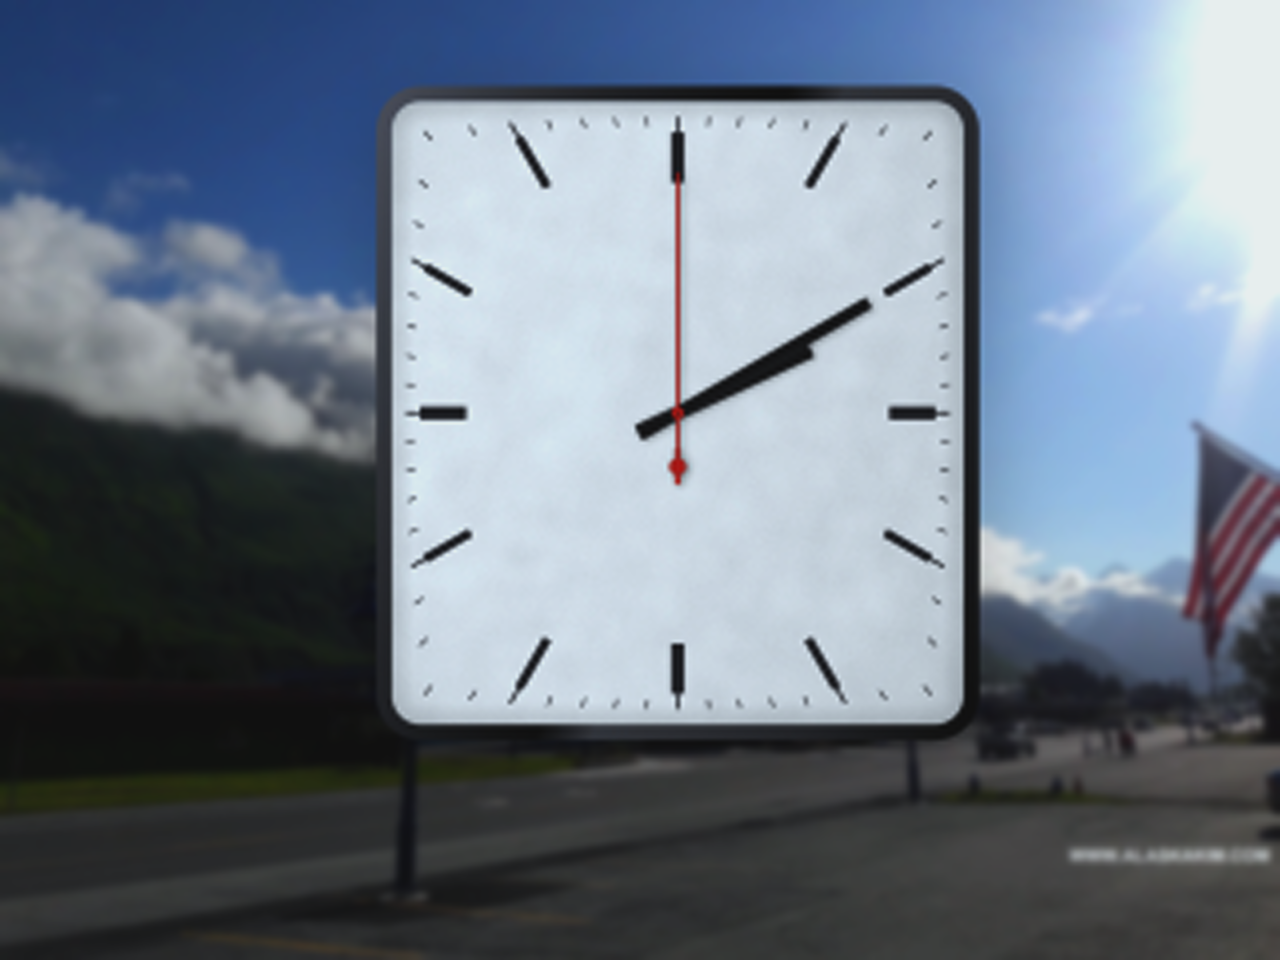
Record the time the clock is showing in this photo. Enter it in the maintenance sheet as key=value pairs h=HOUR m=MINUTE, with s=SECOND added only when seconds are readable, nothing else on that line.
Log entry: h=2 m=10 s=0
